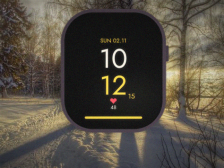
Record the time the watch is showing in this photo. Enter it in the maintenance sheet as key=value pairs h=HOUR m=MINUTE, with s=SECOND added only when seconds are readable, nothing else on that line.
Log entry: h=10 m=12 s=15
